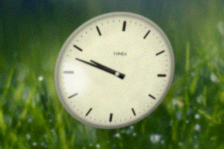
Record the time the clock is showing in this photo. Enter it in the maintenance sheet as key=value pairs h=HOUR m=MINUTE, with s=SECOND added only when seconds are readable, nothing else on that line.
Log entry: h=9 m=48
